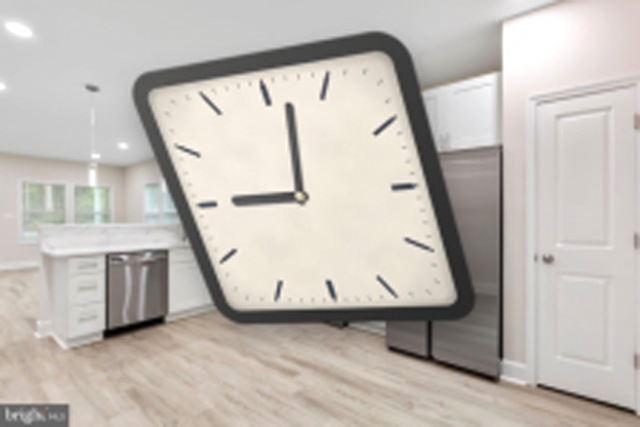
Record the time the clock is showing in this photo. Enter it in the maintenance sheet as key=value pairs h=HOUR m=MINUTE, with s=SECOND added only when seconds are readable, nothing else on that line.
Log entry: h=9 m=2
